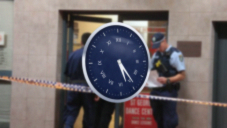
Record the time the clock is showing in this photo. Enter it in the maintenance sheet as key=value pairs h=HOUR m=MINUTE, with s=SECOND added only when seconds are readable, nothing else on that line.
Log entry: h=5 m=24
